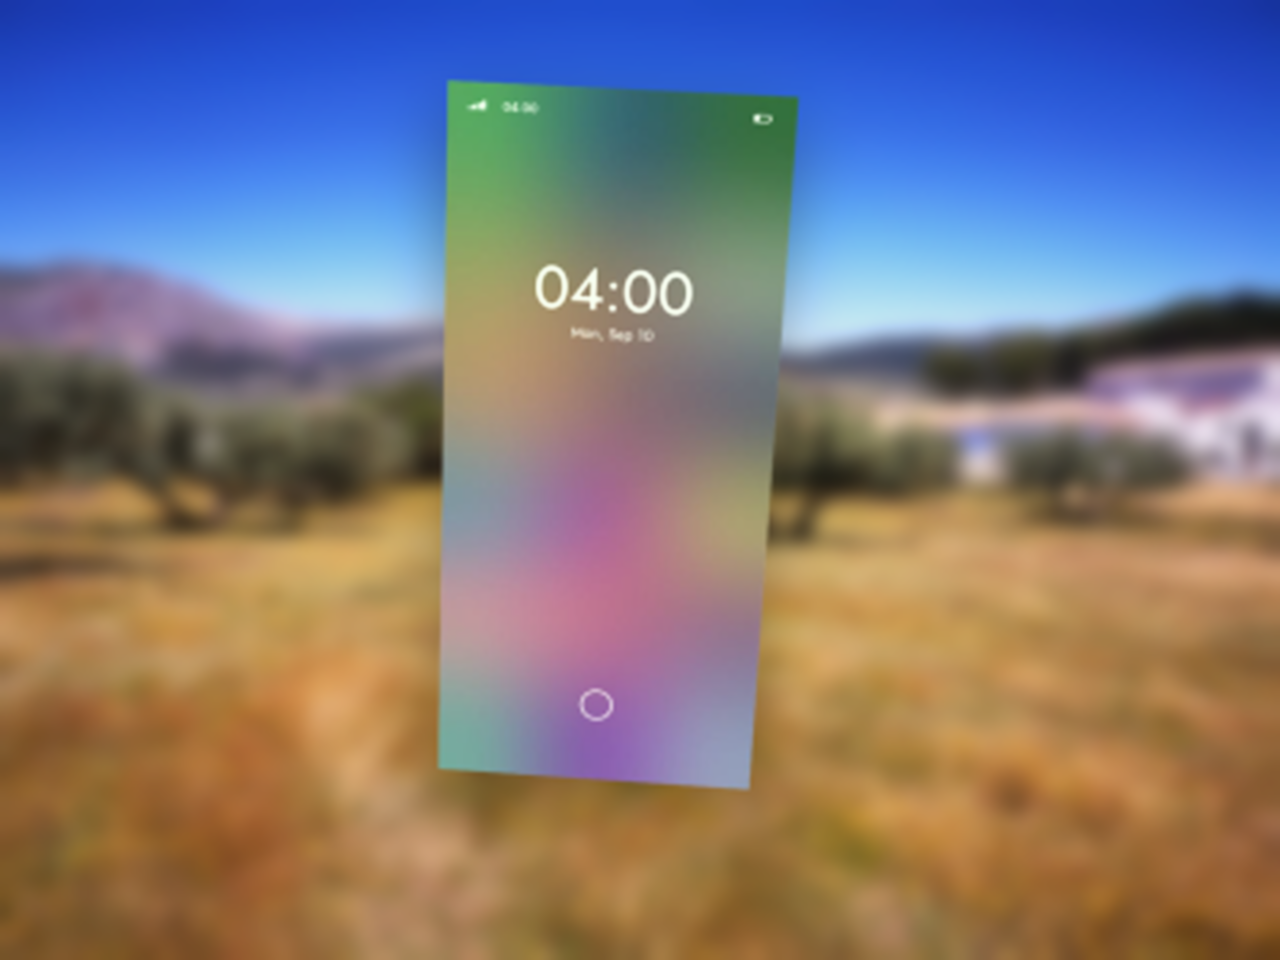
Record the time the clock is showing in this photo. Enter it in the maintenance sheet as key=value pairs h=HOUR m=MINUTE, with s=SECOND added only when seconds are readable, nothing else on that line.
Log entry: h=4 m=0
